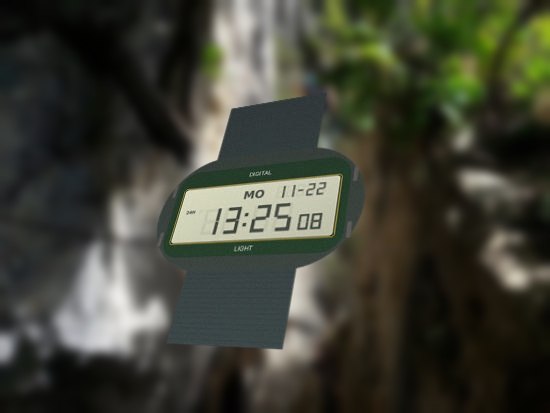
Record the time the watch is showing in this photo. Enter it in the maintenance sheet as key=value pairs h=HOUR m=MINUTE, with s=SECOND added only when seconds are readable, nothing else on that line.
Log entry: h=13 m=25 s=8
